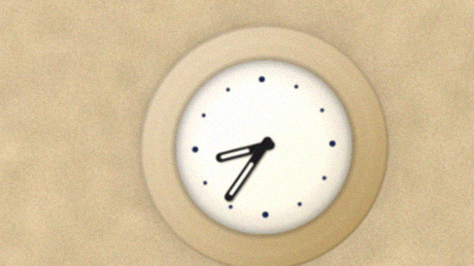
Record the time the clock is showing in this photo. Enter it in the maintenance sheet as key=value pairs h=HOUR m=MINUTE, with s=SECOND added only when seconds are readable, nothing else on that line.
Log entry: h=8 m=36
